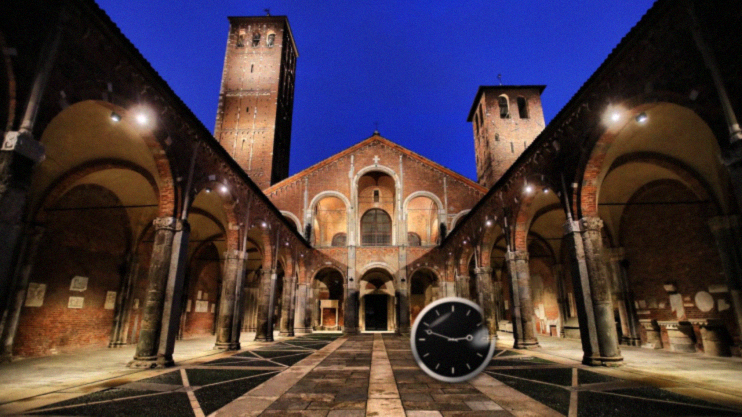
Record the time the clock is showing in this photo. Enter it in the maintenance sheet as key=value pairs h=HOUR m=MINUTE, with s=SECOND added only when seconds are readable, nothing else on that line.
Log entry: h=2 m=48
